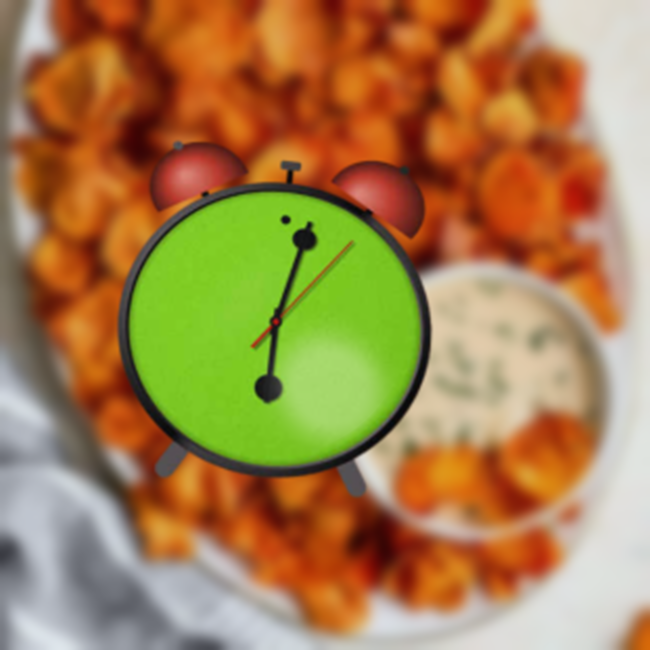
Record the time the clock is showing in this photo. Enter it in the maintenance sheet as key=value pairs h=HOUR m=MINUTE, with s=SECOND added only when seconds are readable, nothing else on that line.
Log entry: h=6 m=2 s=6
